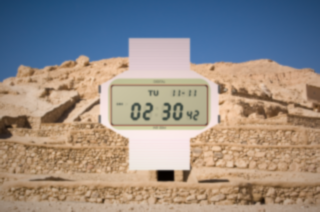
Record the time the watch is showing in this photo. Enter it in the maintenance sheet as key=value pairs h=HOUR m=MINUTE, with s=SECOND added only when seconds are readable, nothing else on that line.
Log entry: h=2 m=30
